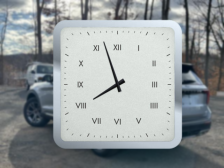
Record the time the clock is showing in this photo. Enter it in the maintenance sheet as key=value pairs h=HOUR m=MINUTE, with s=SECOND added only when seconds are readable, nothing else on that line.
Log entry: h=7 m=57
